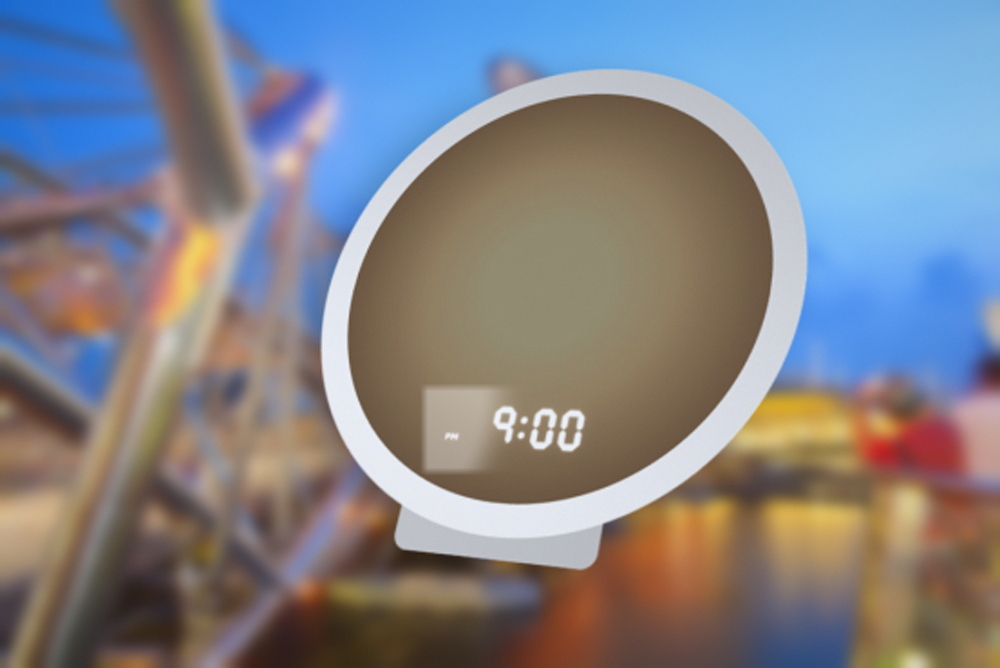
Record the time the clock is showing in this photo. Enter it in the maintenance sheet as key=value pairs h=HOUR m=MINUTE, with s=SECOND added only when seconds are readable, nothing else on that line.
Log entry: h=9 m=0
